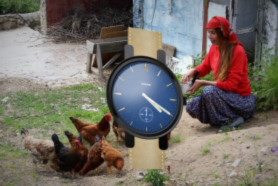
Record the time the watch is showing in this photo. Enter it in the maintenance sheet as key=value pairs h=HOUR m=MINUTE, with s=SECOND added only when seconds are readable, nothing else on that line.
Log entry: h=4 m=20
